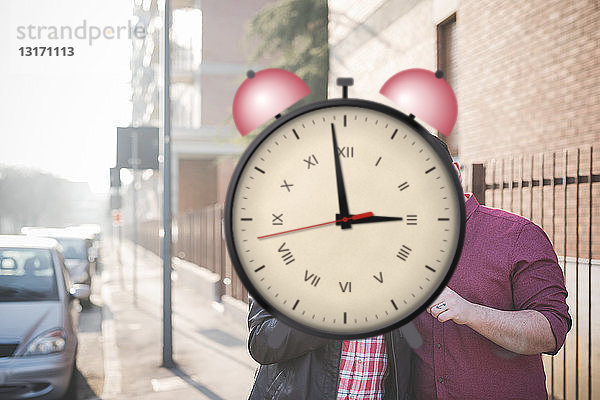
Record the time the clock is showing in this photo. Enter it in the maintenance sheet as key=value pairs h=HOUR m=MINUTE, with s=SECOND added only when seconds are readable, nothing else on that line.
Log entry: h=2 m=58 s=43
